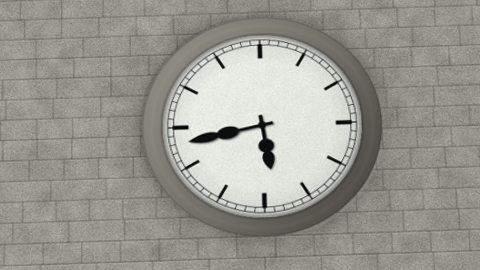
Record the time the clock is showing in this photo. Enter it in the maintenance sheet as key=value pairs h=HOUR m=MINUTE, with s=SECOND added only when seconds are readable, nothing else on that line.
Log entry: h=5 m=43
